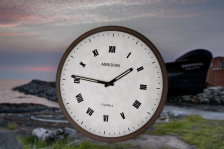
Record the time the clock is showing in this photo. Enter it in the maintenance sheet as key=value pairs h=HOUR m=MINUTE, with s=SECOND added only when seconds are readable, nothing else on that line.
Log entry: h=1 m=46
